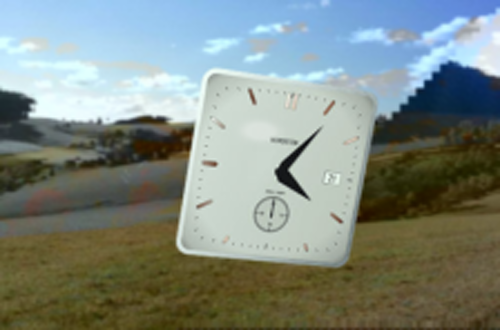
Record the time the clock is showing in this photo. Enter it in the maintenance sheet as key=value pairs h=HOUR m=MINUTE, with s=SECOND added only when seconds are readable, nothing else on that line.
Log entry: h=4 m=6
